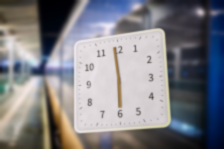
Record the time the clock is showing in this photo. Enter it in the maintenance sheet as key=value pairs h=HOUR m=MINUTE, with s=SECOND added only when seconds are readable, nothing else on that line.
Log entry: h=5 m=59
